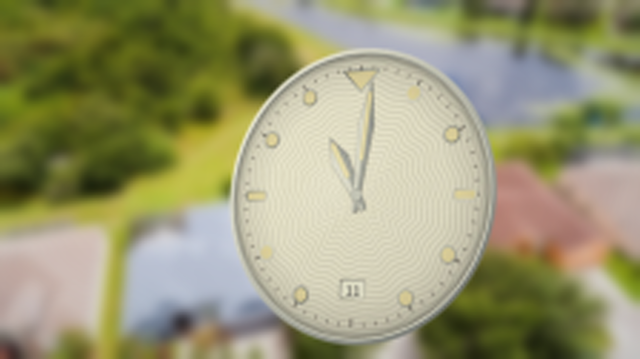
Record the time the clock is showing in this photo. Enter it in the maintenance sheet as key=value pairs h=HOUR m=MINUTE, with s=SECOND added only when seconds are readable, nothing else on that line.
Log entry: h=11 m=1
